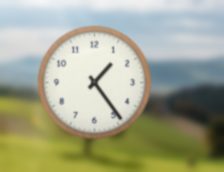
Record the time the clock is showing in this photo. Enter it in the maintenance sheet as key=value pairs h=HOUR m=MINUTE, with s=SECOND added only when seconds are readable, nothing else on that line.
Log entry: h=1 m=24
